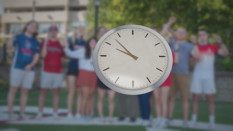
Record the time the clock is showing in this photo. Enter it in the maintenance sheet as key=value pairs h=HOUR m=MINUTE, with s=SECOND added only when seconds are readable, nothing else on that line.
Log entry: h=9 m=53
